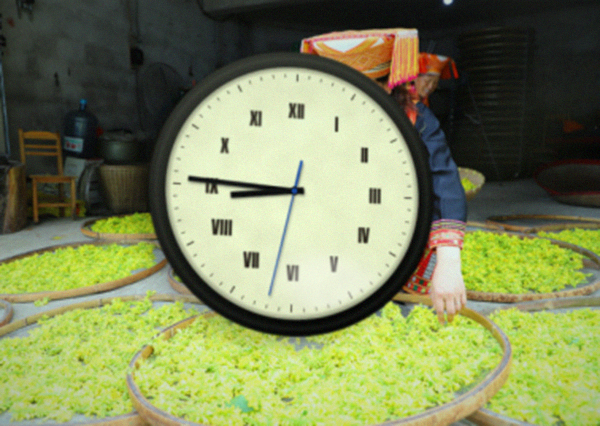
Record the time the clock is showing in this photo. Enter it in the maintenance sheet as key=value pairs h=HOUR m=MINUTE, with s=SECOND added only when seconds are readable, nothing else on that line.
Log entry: h=8 m=45 s=32
